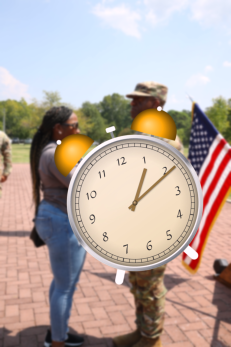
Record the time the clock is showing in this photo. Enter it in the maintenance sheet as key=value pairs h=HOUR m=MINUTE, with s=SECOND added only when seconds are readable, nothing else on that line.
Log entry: h=1 m=11
